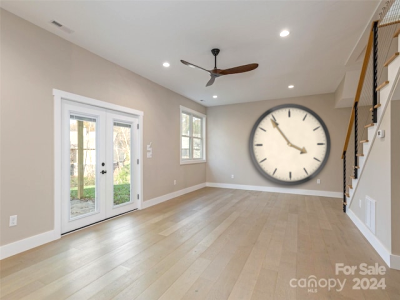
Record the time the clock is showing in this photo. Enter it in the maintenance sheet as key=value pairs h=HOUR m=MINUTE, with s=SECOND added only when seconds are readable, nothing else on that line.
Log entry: h=3 m=54
